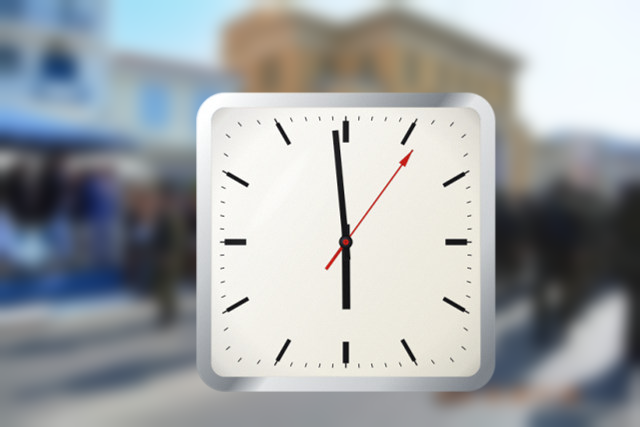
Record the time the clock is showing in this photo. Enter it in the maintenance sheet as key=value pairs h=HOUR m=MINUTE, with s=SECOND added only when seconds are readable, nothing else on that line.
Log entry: h=5 m=59 s=6
